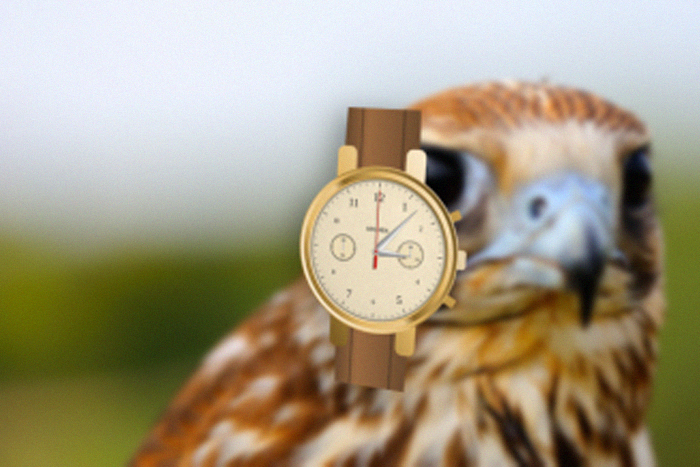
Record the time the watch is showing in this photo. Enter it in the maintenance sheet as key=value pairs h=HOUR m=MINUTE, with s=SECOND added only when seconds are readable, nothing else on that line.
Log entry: h=3 m=7
